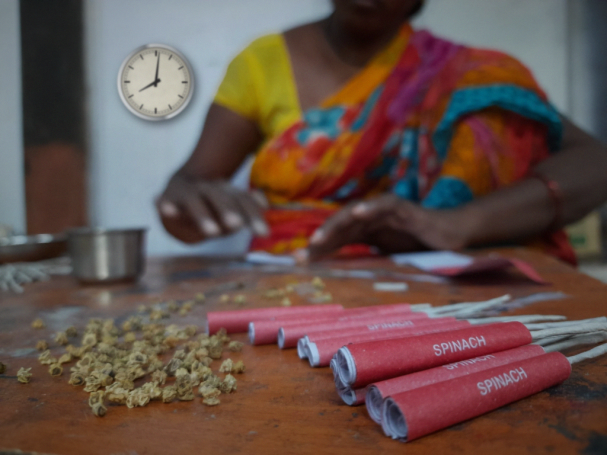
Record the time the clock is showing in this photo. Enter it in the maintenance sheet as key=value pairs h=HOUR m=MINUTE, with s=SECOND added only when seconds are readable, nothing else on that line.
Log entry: h=8 m=1
